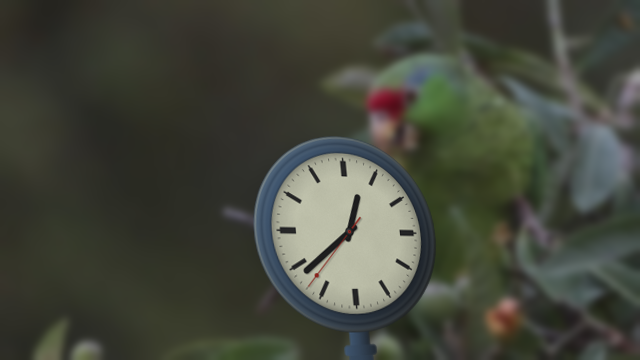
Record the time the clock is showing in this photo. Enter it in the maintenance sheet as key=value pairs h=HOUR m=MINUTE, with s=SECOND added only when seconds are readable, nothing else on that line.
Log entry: h=12 m=38 s=37
